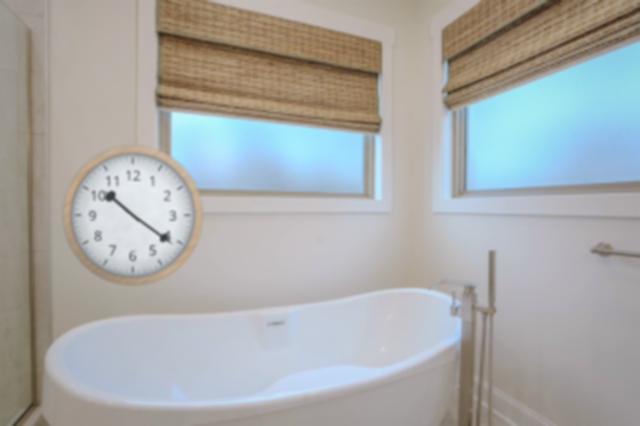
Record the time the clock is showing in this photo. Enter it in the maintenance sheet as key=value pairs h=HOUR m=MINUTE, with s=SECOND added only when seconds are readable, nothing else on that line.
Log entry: h=10 m=21
